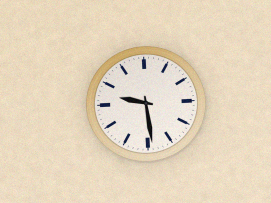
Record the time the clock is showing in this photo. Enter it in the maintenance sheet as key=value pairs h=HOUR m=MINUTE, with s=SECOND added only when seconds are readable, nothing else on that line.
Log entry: h=9 m=29
